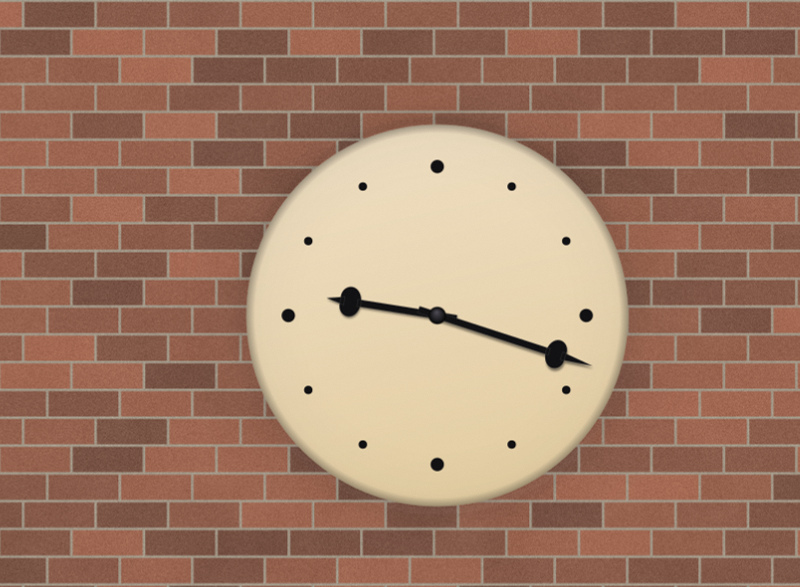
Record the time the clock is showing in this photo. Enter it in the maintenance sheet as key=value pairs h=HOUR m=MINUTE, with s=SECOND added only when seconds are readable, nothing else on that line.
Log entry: h=9 m=18
